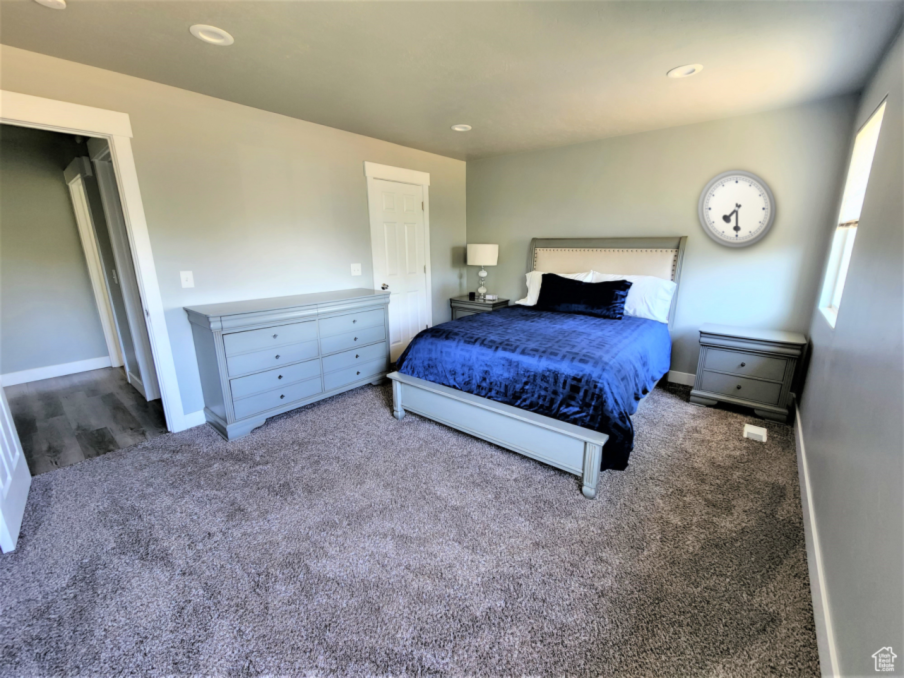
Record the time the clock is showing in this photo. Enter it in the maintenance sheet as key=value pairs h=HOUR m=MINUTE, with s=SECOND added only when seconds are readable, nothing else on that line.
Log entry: h=7 m=30
